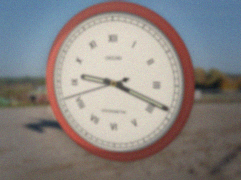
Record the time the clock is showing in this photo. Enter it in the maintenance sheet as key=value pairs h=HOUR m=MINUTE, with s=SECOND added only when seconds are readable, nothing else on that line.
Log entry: h=9 m=18 s=42
